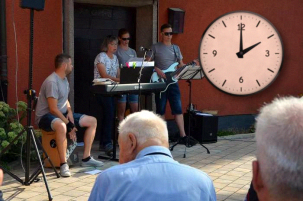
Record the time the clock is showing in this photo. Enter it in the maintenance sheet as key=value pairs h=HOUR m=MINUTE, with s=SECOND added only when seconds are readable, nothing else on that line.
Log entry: h=2 m=0
